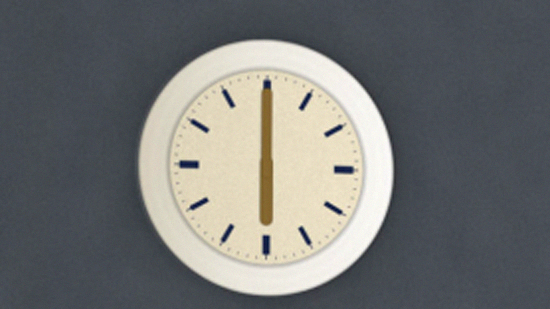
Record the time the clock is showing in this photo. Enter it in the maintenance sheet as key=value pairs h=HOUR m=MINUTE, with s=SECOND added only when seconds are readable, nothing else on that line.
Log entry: h=6 m=0
